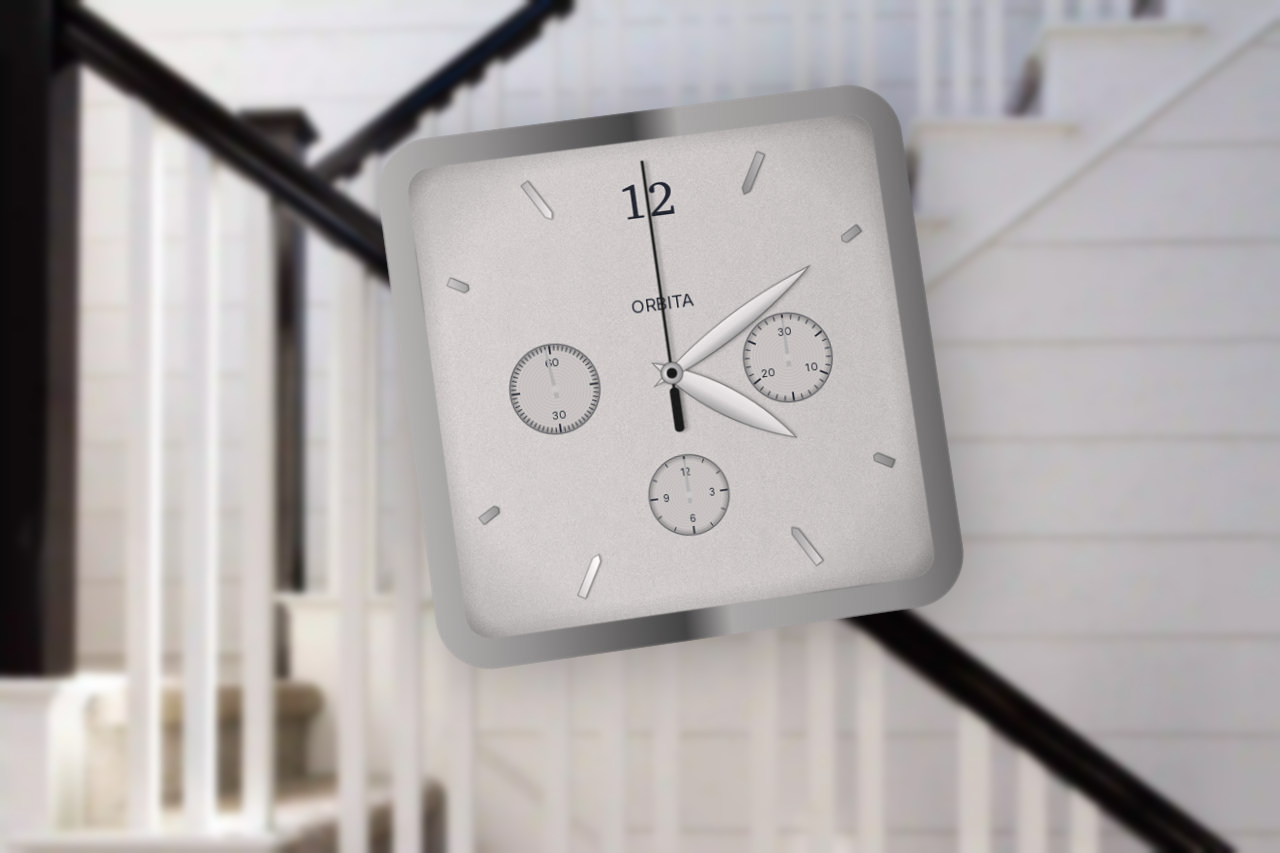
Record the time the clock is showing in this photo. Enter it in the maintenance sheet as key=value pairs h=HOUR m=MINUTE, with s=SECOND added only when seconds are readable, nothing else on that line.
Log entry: h=4 m=9 s=59
